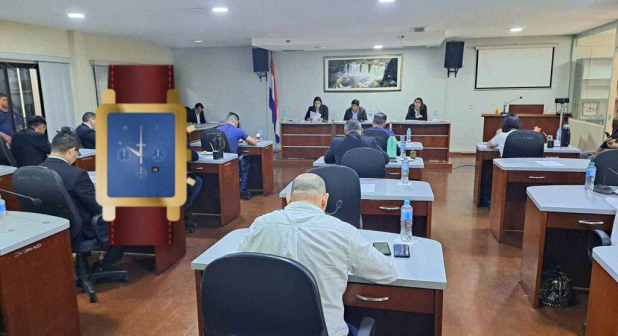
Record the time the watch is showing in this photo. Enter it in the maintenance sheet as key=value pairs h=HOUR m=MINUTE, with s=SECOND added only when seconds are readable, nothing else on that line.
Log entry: h=10 m=0
